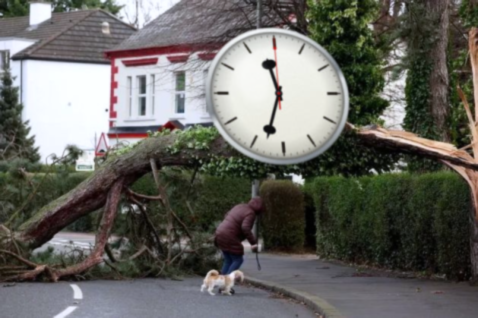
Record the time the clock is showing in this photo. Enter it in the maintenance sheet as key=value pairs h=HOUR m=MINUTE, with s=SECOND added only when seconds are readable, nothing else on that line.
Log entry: h=11 m=33 s=0
